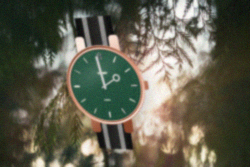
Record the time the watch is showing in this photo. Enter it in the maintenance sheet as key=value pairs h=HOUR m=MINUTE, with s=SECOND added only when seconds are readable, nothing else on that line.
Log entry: h=1 m=59
